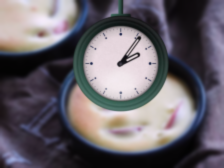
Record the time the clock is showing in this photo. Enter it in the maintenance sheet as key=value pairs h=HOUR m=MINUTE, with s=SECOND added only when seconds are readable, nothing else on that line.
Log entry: h=2 m=6
